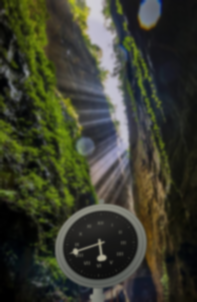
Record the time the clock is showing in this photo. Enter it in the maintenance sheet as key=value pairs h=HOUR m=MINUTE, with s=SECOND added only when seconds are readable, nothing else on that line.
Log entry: h=5 m=42
